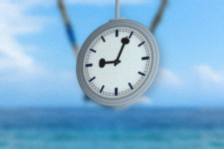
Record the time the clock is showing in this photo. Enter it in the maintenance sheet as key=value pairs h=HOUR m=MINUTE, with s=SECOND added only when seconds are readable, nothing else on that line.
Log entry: h=9 m=4
